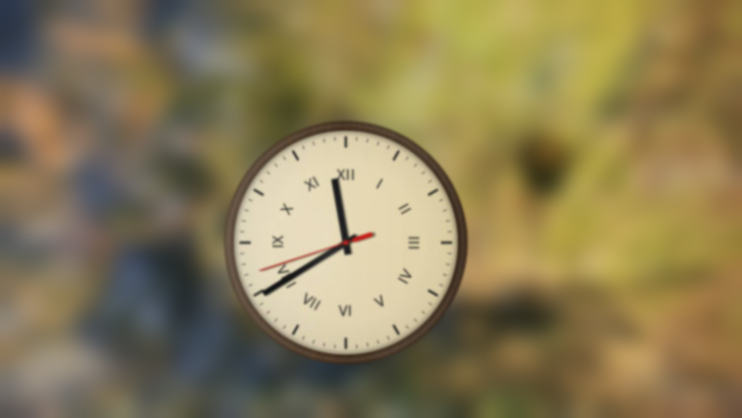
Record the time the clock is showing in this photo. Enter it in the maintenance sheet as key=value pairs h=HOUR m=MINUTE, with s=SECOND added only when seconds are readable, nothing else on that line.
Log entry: h=11 m=39 s=42
